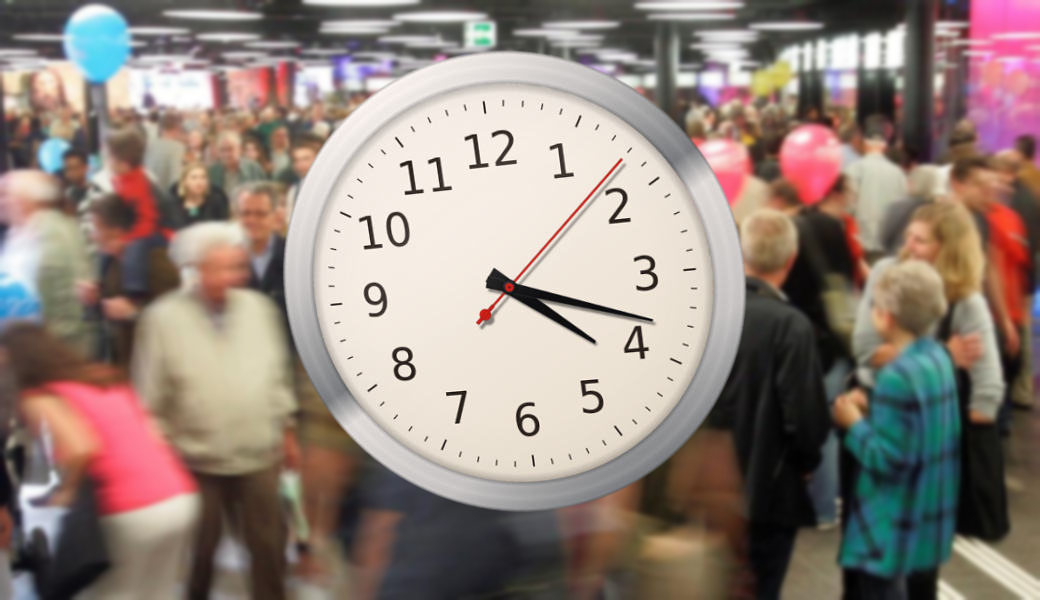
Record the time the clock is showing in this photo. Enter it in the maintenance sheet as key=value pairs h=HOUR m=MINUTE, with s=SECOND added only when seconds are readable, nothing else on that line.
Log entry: h=4 m=18 s=8
